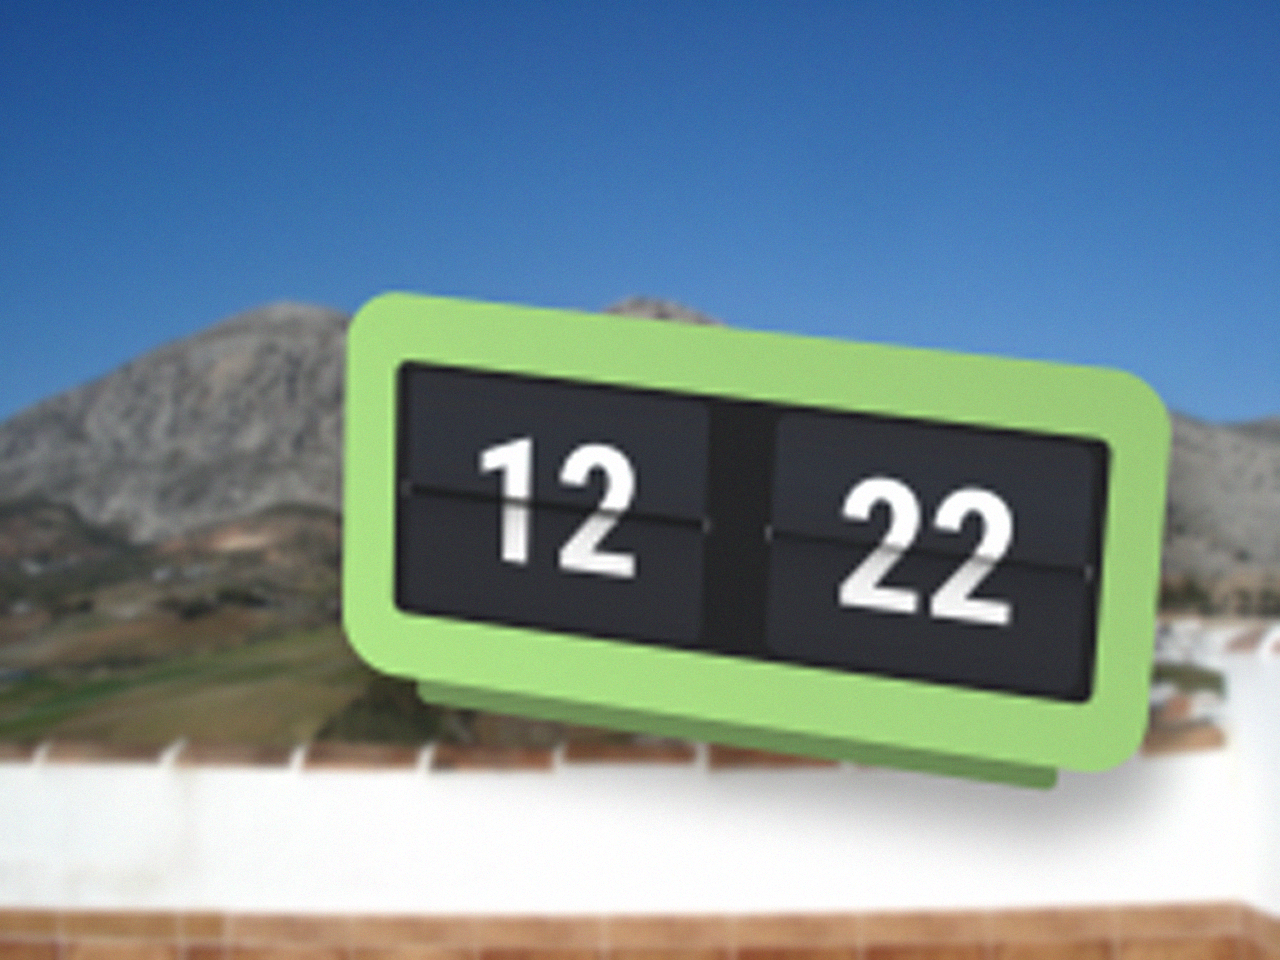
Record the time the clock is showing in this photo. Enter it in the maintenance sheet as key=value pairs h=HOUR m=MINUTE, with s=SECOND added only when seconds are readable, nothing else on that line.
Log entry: h=12 m=22
